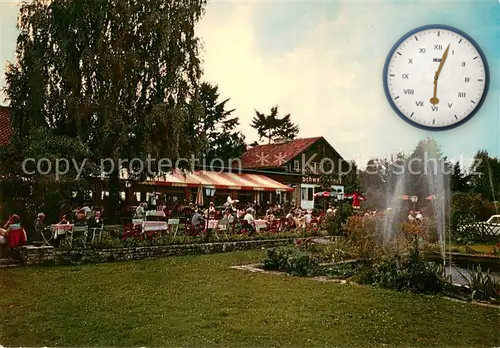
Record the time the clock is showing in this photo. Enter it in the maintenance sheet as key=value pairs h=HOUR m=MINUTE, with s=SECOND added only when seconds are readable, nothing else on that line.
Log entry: h=6 m=3
